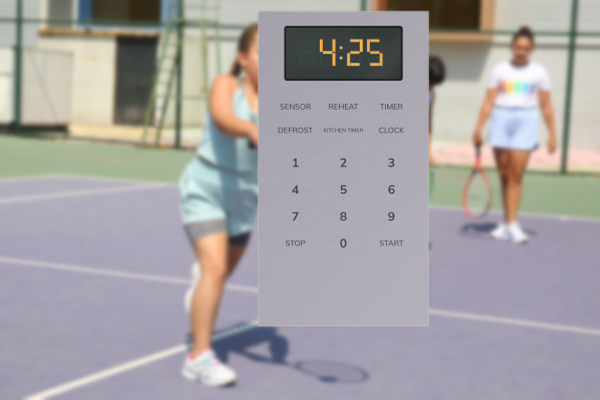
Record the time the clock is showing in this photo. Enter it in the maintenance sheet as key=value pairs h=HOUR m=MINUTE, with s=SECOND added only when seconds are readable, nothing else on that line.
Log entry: h=4 m=25
